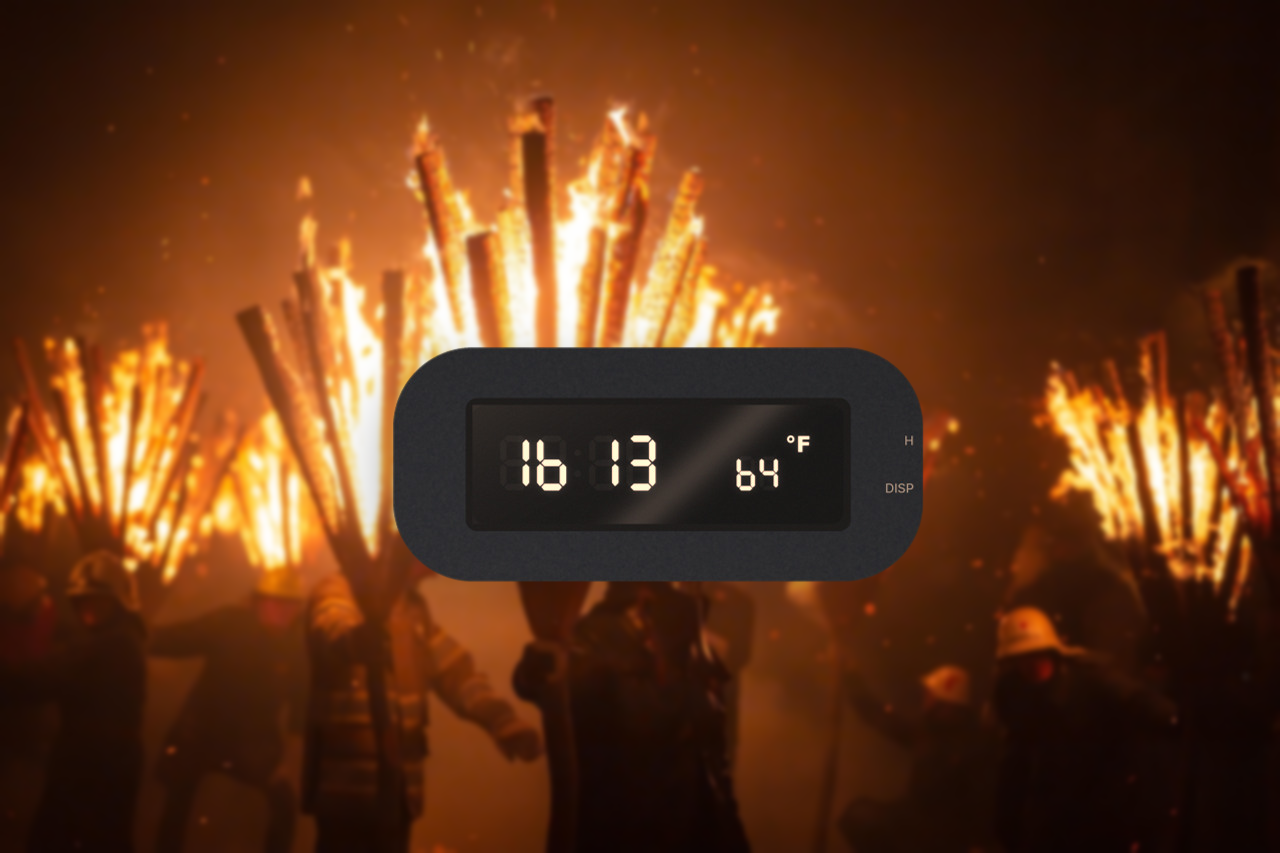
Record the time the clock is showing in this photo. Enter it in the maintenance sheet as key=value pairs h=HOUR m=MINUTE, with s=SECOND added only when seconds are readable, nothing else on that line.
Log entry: h=16 m=13
